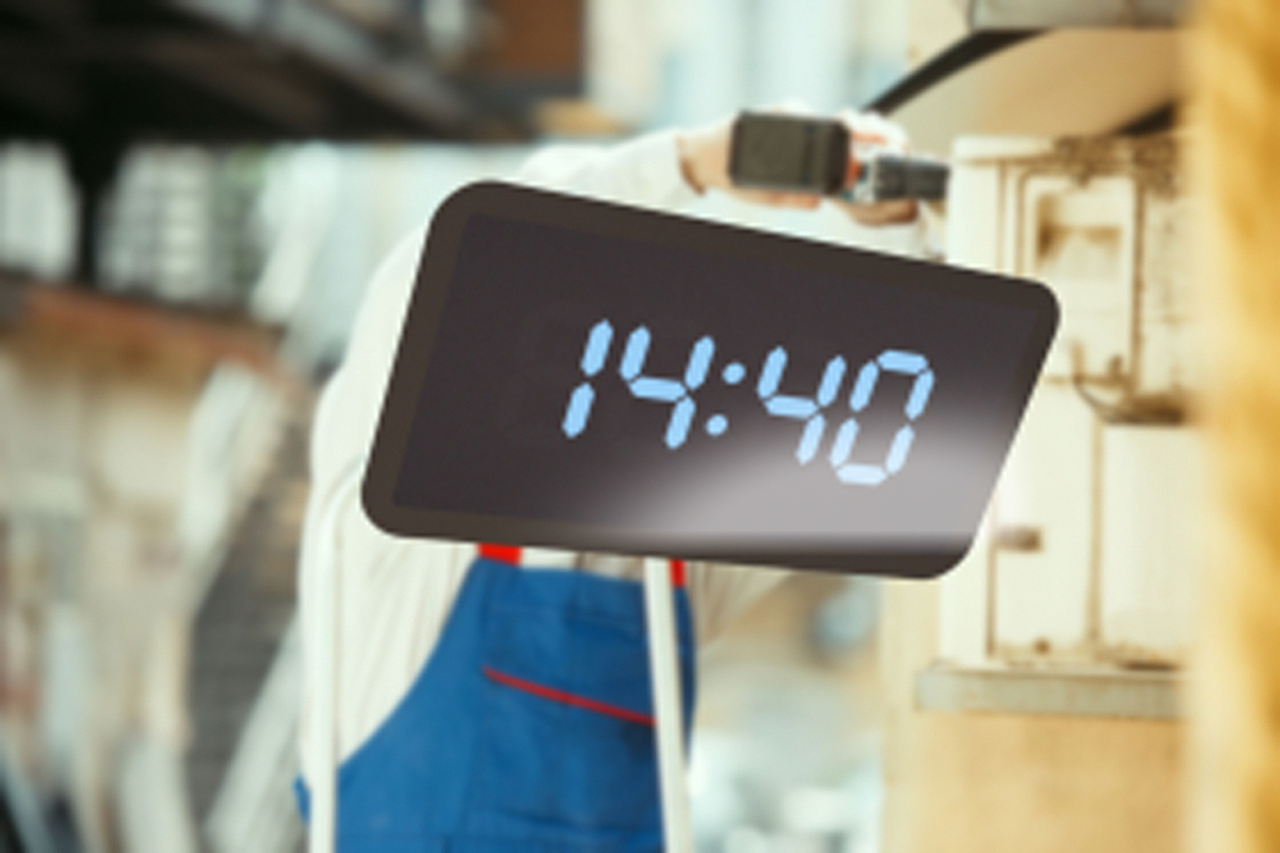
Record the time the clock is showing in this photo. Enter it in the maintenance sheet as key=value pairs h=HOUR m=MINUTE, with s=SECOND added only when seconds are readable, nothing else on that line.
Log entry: h=14 m=40
